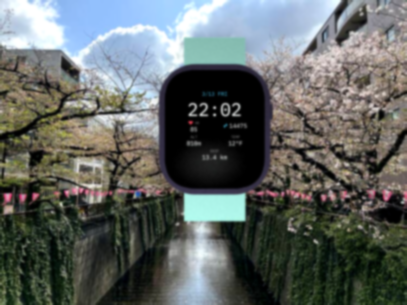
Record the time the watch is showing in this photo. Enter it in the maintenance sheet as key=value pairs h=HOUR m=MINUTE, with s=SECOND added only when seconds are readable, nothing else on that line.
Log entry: h=22 m=2
